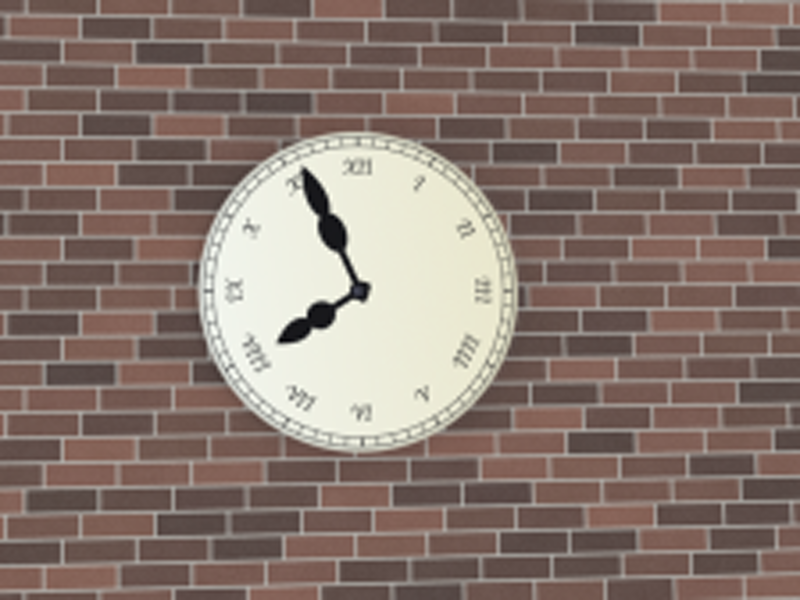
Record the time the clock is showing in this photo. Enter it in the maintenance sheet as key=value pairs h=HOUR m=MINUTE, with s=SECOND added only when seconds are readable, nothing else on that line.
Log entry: h=7 m=56
